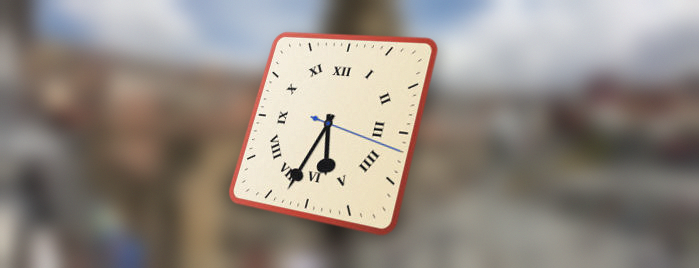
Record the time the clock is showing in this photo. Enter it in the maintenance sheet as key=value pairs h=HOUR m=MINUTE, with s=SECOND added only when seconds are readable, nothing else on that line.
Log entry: h=5 m=33 s=17
